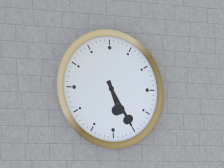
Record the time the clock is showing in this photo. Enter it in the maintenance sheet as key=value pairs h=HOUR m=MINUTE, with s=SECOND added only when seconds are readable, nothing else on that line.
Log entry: h=5 m=25
